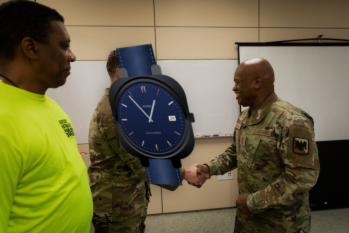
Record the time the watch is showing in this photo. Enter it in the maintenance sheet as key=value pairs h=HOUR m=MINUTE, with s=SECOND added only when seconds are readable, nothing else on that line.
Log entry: h=12 m=54
